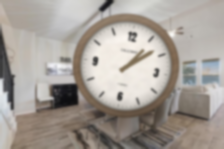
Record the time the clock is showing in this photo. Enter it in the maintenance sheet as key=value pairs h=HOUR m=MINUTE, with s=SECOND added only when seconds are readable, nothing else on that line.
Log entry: h=1 m=8
